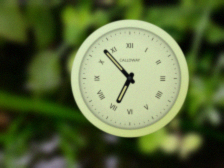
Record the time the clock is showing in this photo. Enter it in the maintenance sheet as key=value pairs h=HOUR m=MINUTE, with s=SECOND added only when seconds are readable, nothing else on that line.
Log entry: h=6 m=53
